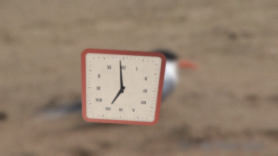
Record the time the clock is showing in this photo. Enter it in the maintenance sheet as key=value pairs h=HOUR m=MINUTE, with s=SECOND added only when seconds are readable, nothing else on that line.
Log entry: h=6 m=59
